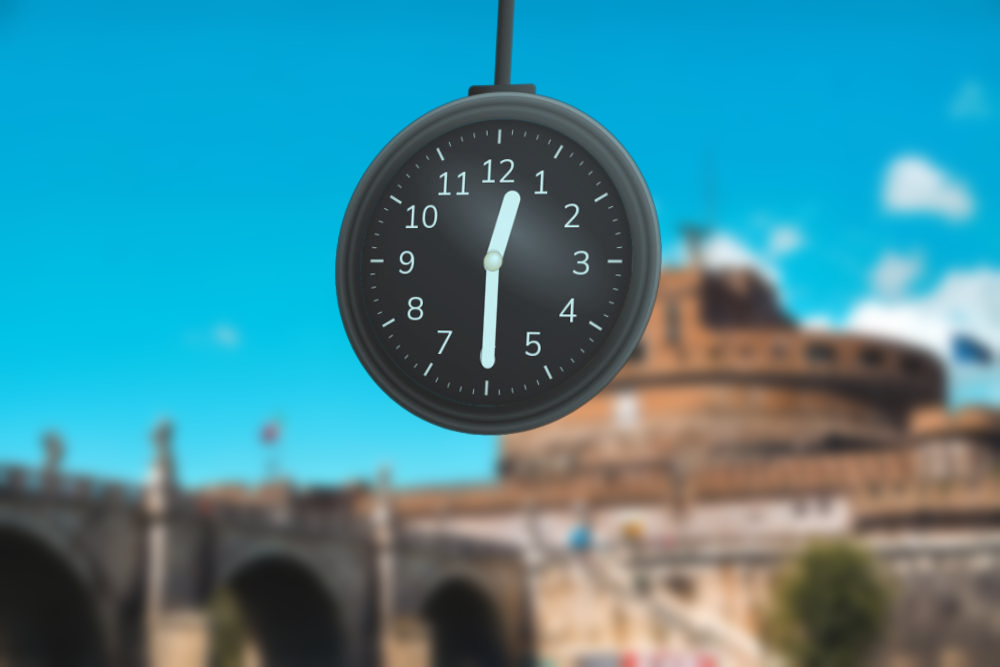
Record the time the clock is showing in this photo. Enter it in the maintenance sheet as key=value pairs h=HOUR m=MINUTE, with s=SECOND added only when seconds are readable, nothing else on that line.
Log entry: h=12 m=30
